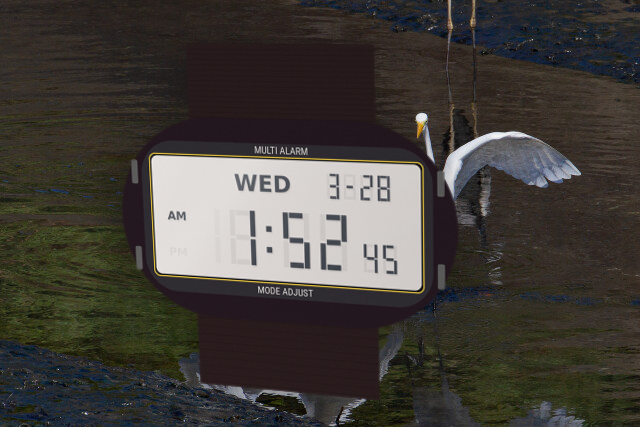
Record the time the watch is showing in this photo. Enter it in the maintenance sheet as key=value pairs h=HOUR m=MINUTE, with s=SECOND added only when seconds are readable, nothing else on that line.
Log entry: h=1 m=52 s=45
